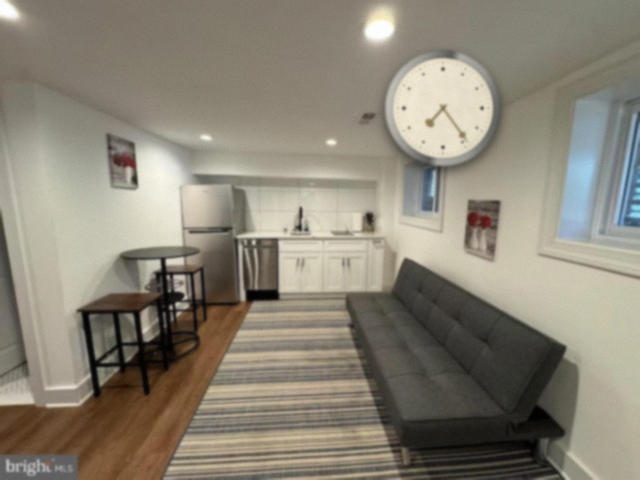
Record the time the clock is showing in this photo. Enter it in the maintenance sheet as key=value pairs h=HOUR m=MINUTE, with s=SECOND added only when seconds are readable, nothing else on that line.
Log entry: h=7 m=24
